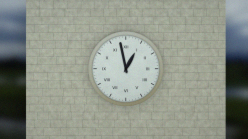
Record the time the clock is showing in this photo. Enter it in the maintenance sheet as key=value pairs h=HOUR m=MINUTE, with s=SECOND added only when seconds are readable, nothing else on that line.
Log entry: h=12 m=58
